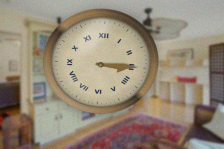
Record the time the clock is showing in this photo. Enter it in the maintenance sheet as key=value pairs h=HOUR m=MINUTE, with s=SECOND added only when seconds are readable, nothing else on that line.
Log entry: h=3 m=15
